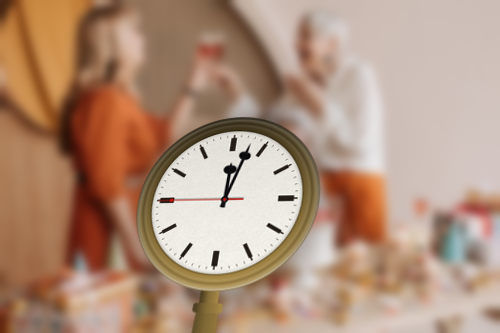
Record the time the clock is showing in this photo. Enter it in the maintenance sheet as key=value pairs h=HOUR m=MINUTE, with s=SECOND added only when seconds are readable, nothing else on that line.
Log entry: h=12 m=2 s=45
